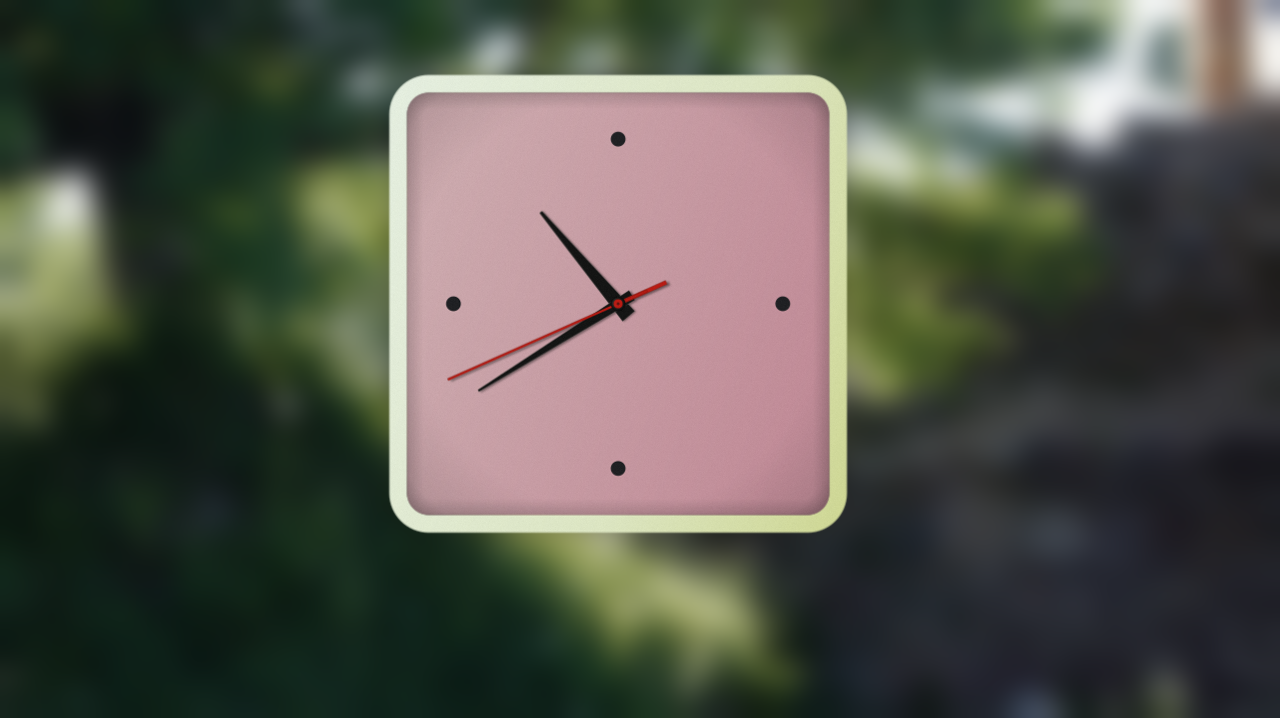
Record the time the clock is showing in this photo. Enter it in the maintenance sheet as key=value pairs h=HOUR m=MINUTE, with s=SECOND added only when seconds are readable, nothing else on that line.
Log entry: h=10 m=39 s=41
